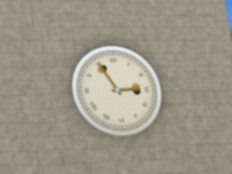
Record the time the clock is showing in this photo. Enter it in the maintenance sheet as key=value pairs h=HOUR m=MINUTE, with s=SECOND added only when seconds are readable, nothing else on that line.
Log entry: h=2 m=55
